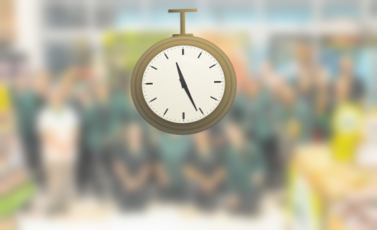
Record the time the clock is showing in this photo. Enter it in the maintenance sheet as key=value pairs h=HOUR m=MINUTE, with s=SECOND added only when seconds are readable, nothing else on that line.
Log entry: h=11 m=26
